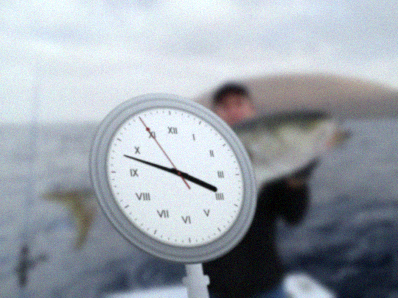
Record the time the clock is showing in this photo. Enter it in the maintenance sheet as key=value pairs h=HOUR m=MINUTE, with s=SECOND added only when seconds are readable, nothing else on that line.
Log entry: h=3 m=47 s=55
